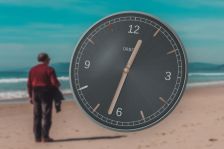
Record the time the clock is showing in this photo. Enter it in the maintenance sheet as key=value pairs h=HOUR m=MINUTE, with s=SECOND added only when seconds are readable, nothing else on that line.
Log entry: h=12 m=32
